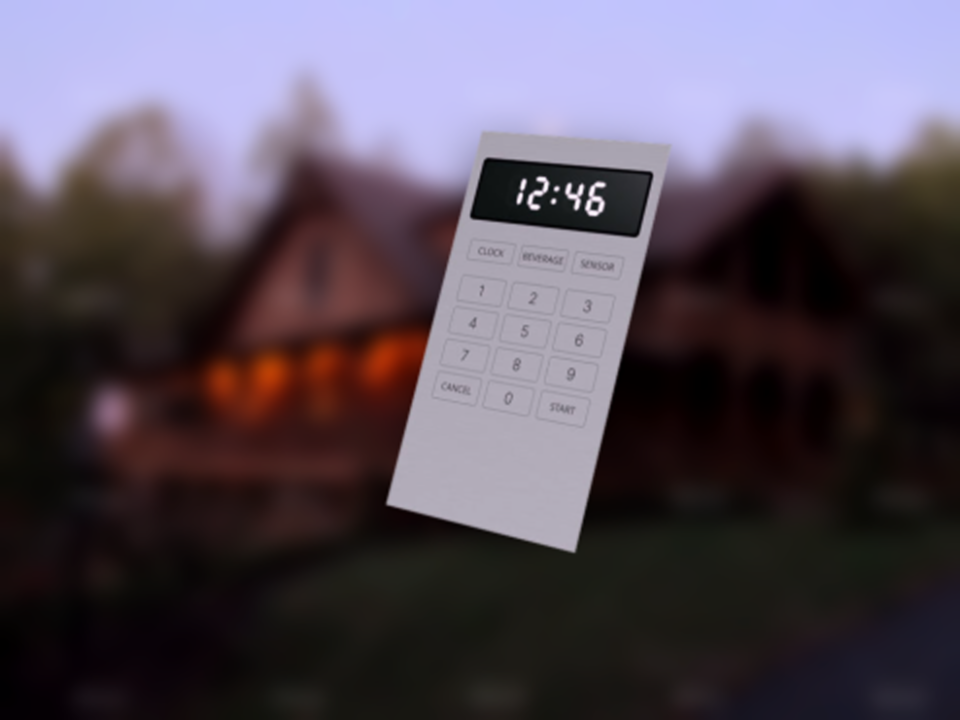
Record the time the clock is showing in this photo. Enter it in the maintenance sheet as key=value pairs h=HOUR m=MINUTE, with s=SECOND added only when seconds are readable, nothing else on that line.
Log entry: h=12 m=46
